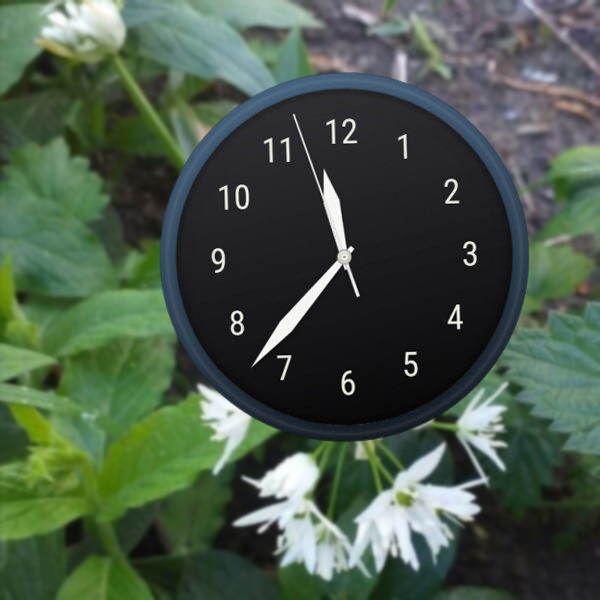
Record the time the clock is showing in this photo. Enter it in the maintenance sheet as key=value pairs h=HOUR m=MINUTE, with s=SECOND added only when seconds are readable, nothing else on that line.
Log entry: h=11 m=36 s=57
